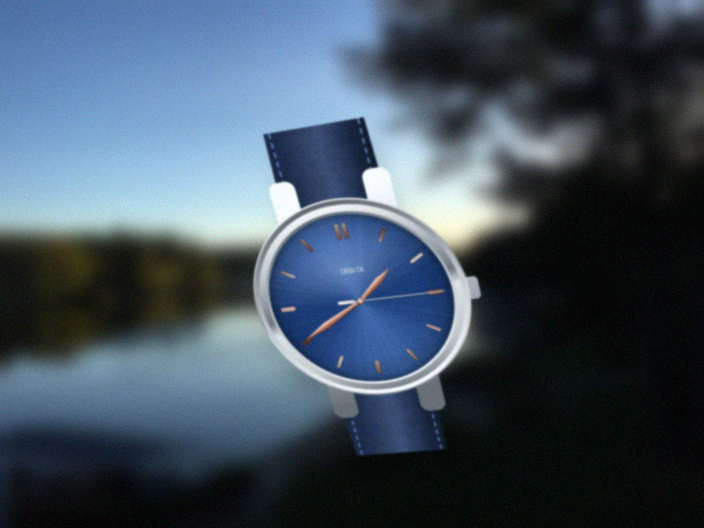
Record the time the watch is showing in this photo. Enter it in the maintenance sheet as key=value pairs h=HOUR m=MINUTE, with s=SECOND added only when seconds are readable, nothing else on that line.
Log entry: h=1 m=40 s=15
